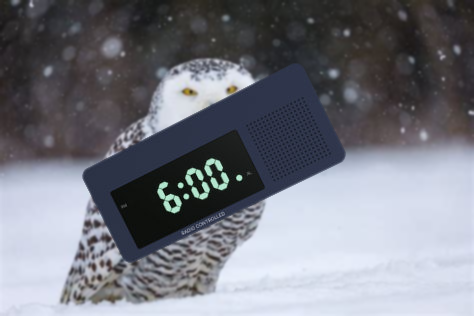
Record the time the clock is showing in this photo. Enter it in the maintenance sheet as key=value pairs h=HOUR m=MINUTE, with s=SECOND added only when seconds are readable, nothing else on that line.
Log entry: h=6 m=0
